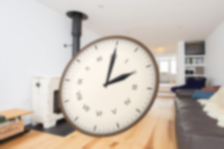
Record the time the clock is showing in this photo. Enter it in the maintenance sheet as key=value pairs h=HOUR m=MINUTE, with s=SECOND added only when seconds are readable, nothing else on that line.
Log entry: h=2 m=0
